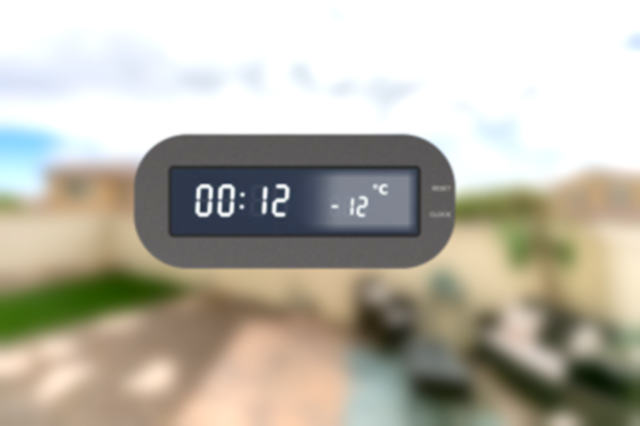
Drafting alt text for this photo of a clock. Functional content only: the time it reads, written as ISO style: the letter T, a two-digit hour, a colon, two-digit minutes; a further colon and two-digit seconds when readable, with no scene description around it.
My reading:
T00:12
